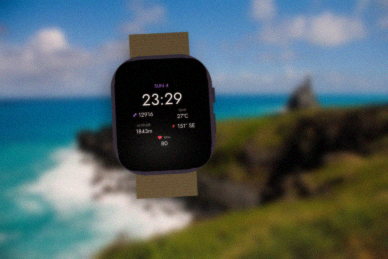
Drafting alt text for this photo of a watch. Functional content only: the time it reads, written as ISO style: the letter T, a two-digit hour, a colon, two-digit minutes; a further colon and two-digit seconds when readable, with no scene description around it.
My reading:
T23:29
